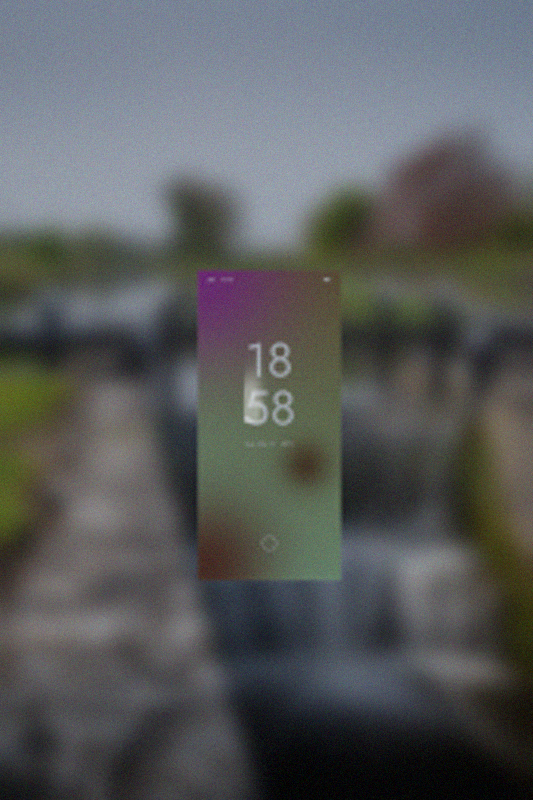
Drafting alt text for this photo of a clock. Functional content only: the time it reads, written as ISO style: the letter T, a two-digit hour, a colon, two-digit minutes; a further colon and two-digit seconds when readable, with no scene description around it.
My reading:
T18:58
